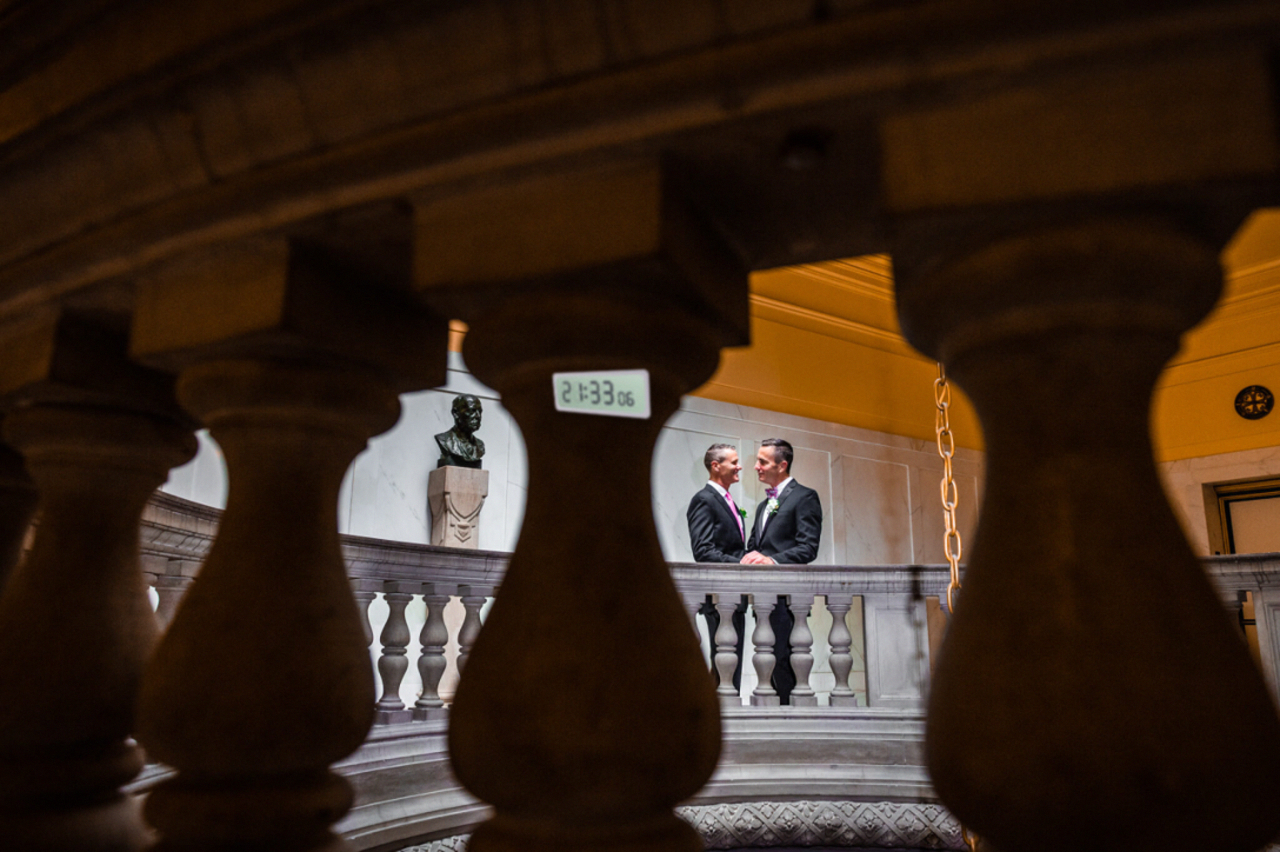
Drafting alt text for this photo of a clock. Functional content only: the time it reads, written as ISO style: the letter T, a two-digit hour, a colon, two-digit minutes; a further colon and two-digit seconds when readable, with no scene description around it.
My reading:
T21:33
